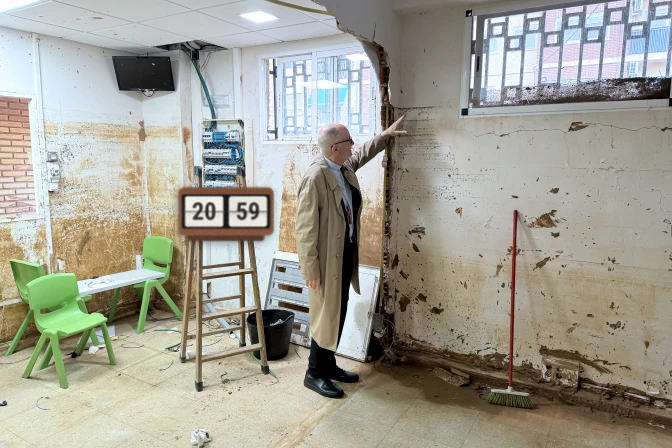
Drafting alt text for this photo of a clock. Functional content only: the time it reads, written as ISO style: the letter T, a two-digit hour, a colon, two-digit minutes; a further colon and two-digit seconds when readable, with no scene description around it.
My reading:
T20:59
